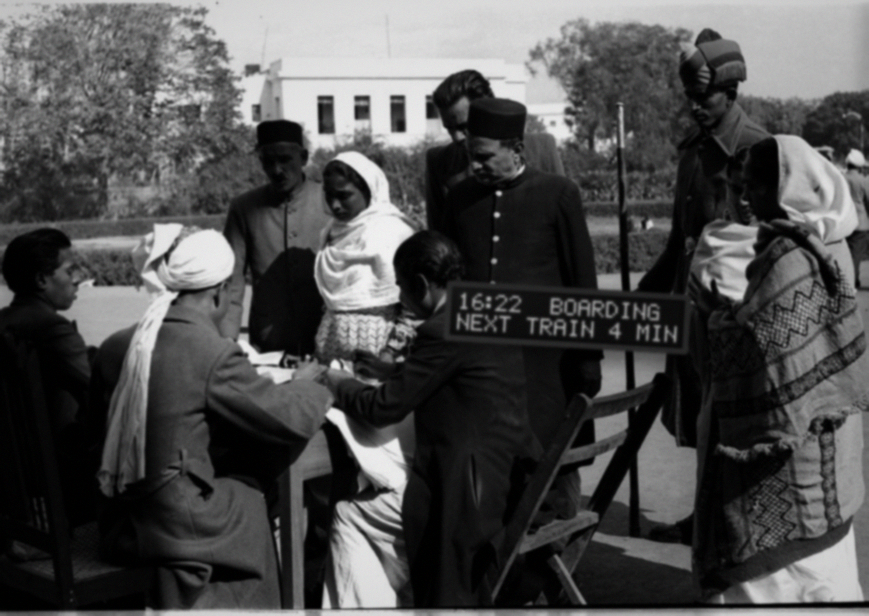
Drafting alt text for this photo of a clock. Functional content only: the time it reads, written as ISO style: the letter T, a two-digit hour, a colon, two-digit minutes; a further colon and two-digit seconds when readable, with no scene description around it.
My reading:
T16:22
